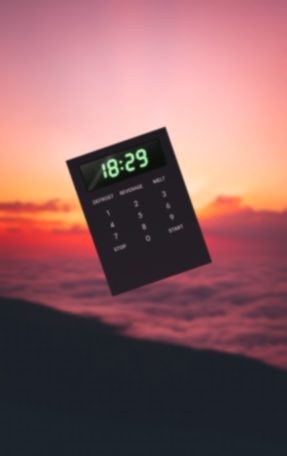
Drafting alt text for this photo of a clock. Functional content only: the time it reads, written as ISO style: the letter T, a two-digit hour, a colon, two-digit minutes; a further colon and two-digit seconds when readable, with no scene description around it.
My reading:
T18:29
